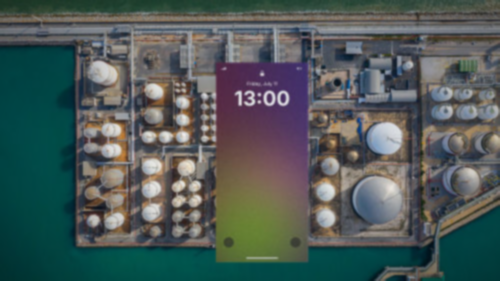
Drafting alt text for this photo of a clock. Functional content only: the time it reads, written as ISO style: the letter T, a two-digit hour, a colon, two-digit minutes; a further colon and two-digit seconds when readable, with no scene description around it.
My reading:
T13:00
